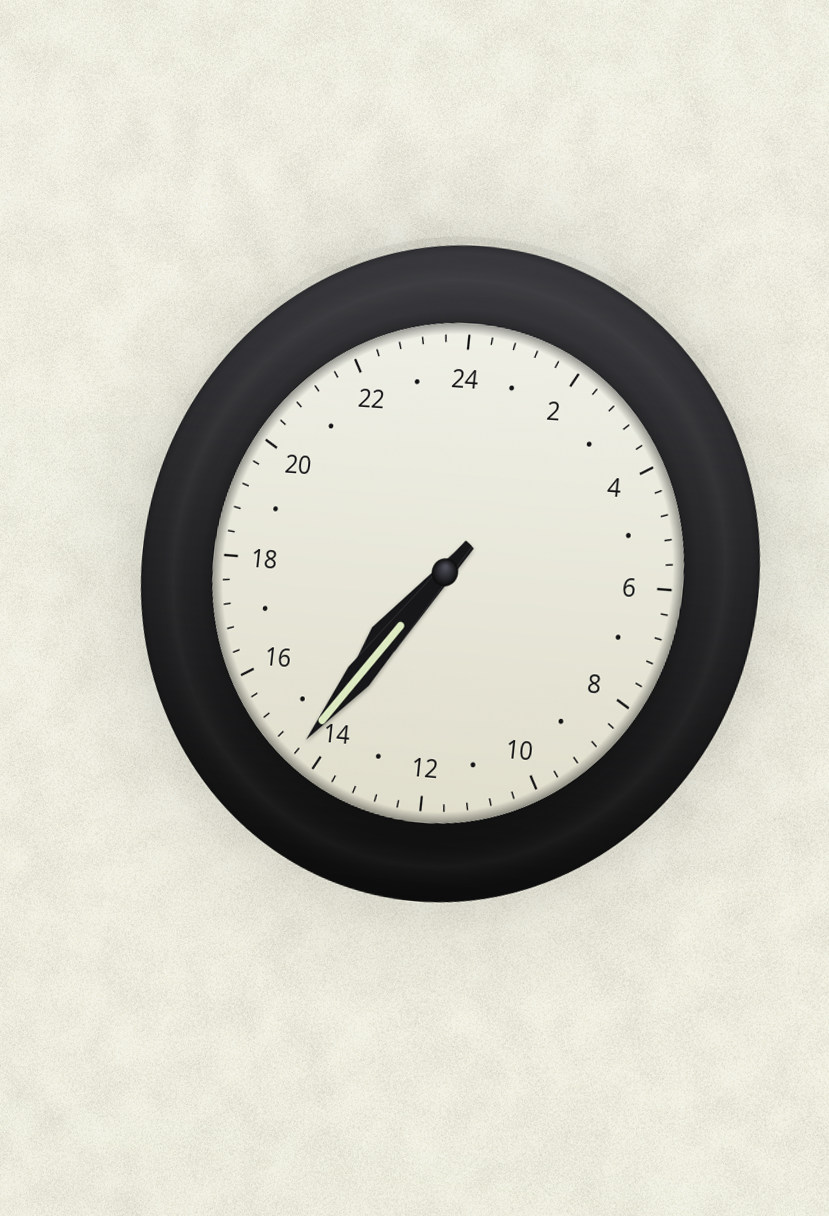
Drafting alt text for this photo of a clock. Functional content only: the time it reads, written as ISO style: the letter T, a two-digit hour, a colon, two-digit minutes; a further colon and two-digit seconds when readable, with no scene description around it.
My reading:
T14:36
